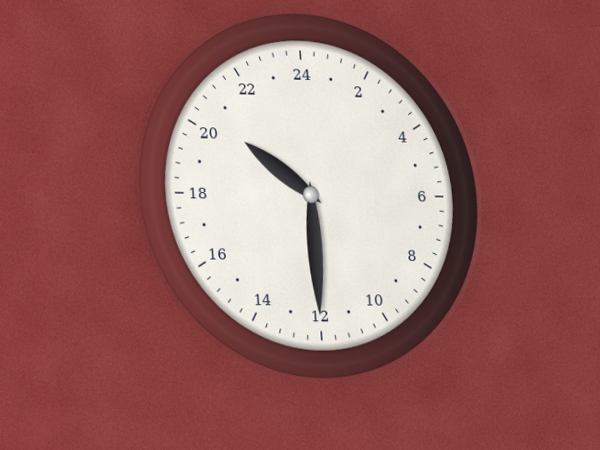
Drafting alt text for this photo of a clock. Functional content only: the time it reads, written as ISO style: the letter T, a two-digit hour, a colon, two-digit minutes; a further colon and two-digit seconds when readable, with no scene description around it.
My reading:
T20:30
